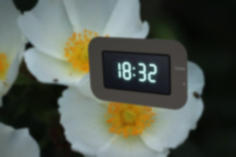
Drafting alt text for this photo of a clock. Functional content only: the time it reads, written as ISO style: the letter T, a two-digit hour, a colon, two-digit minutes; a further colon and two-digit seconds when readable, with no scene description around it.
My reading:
T18:32
